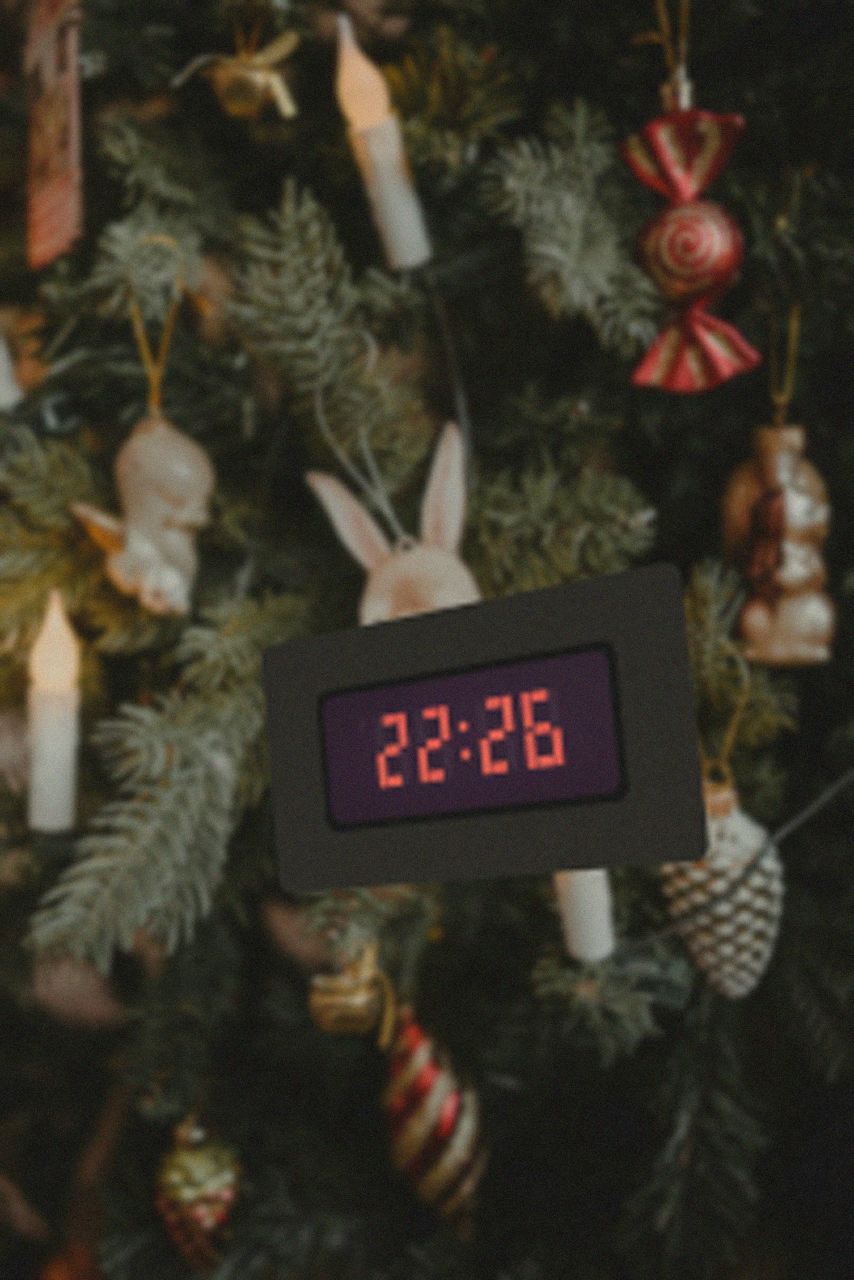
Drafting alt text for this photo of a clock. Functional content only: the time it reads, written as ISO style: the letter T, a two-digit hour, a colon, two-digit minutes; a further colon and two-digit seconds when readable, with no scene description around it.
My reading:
T22:26
